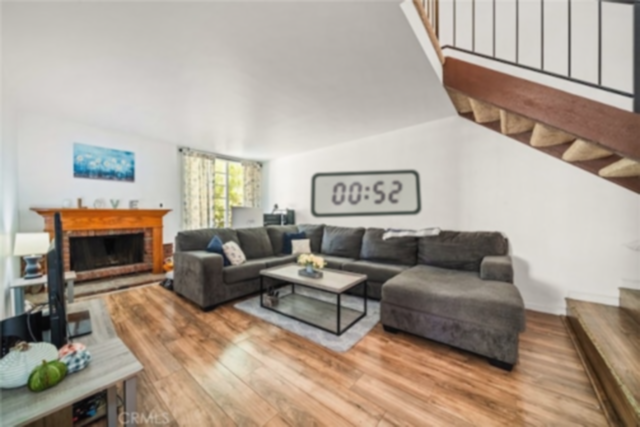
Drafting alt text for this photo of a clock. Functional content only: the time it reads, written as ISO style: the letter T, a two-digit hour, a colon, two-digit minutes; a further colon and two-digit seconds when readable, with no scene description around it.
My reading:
T00:52
